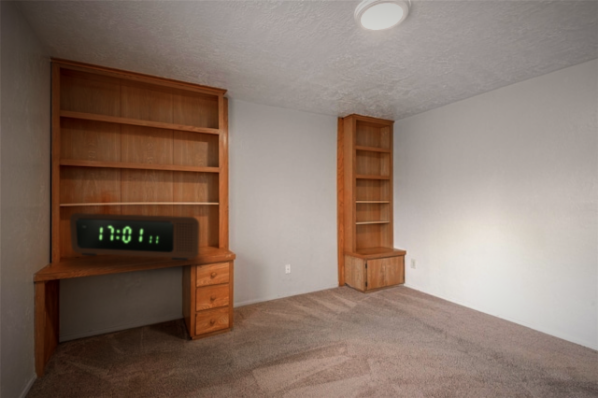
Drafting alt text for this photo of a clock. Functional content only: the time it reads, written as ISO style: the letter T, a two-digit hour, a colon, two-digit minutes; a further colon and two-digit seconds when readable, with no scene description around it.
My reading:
T17:01
